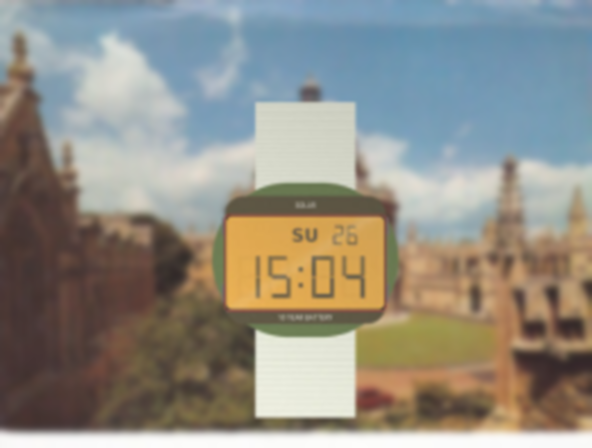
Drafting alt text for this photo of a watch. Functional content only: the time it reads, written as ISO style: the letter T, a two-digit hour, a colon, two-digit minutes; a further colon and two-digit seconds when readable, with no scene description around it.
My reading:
T15:04
